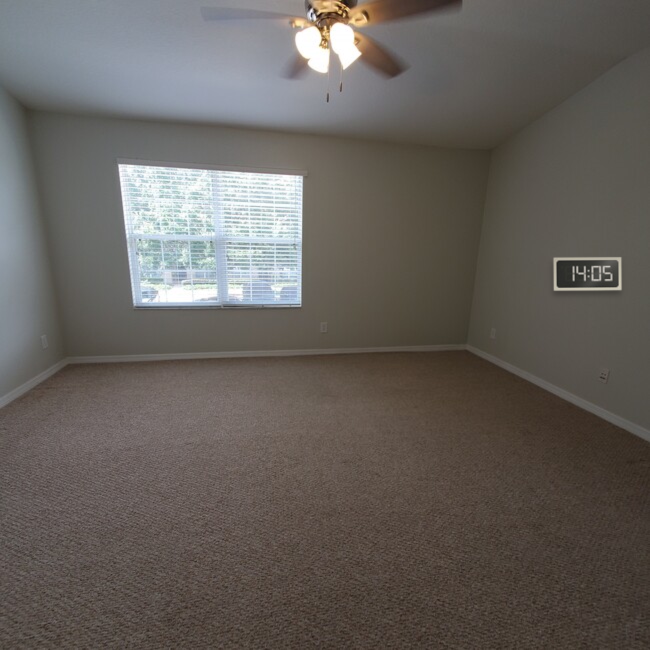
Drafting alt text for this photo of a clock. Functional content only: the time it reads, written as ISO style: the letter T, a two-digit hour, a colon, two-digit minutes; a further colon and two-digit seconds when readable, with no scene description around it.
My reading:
T14:05
